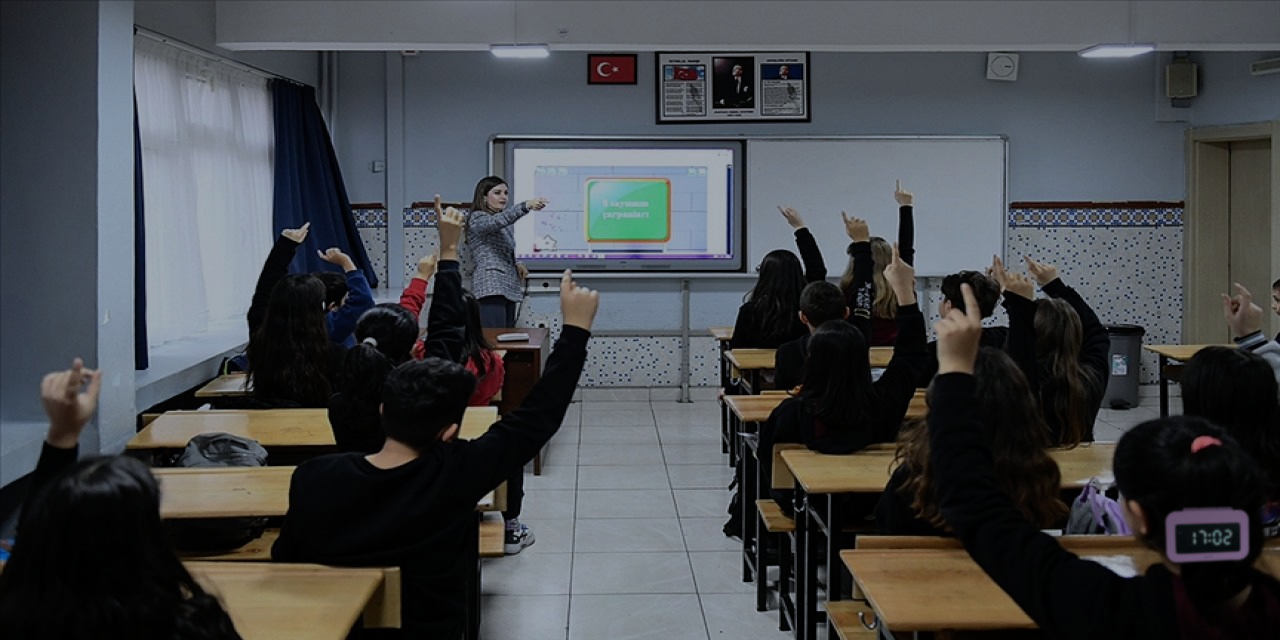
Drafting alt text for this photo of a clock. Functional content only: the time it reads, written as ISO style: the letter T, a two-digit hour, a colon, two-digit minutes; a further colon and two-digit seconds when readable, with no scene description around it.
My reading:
T17:02
